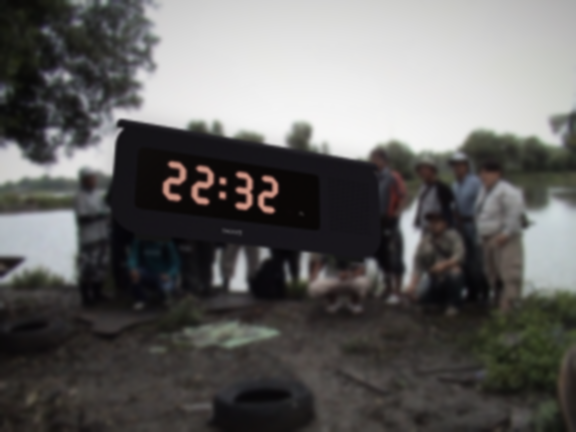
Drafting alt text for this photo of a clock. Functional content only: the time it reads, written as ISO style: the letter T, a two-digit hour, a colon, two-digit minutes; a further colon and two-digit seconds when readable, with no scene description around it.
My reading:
T22:32
